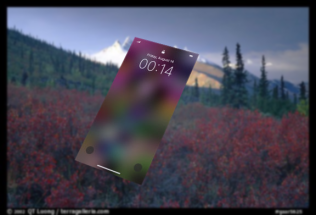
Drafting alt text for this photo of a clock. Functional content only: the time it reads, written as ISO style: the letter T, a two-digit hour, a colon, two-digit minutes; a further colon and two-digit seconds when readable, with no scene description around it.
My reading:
T00:14
